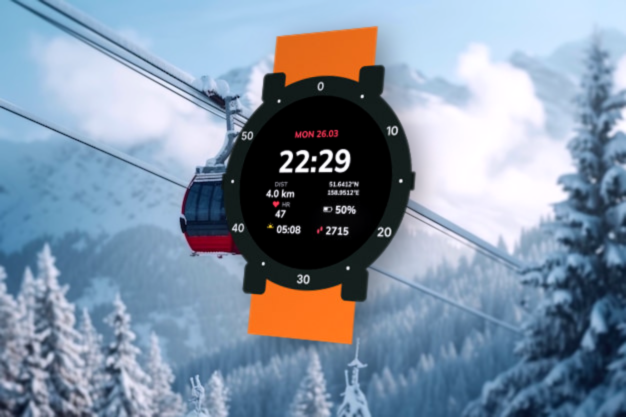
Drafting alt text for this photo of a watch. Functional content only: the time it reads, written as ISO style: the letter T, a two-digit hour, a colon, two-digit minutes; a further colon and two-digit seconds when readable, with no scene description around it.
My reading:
T22:29
